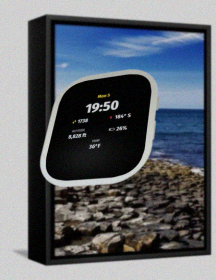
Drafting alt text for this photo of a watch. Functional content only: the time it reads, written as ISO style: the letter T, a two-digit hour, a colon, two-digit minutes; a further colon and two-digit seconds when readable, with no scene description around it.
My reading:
T19:50
